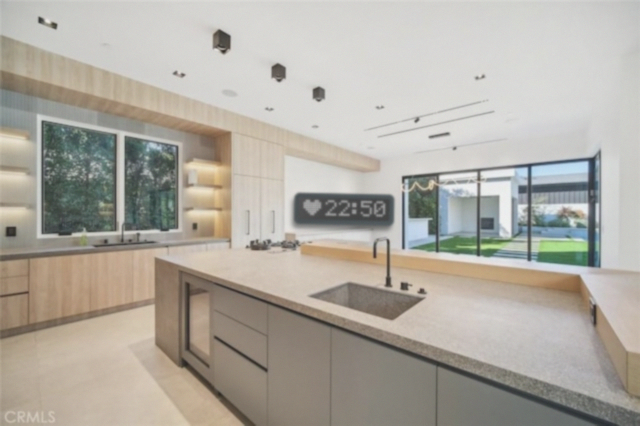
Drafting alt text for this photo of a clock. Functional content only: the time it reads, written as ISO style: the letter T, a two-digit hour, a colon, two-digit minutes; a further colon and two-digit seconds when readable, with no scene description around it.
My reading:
T22:50
